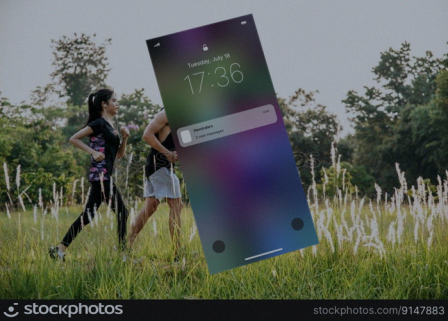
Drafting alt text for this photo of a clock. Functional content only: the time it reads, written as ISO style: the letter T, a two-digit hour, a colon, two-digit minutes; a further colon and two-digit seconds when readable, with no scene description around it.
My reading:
T17:36
